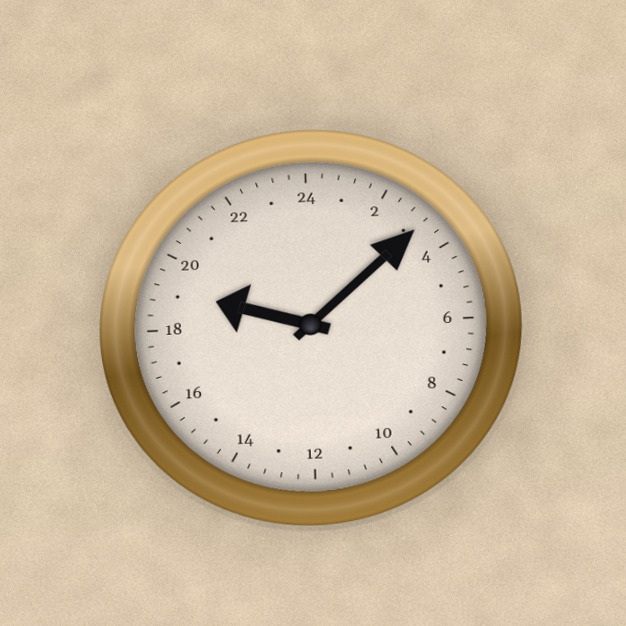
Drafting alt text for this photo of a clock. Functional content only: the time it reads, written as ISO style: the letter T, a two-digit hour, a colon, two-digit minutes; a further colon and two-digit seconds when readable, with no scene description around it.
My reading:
T19:08
